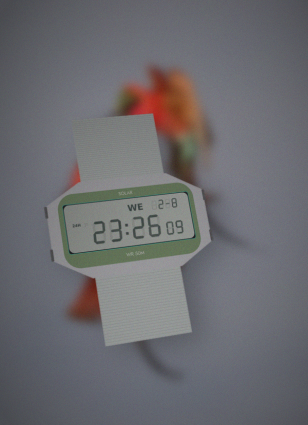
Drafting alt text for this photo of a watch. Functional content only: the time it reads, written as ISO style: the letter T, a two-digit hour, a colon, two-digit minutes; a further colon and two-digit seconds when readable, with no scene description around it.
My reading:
T23:26:09
